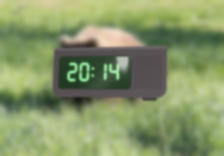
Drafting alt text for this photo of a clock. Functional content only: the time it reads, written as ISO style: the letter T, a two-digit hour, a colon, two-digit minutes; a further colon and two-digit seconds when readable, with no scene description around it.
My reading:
T20:14
